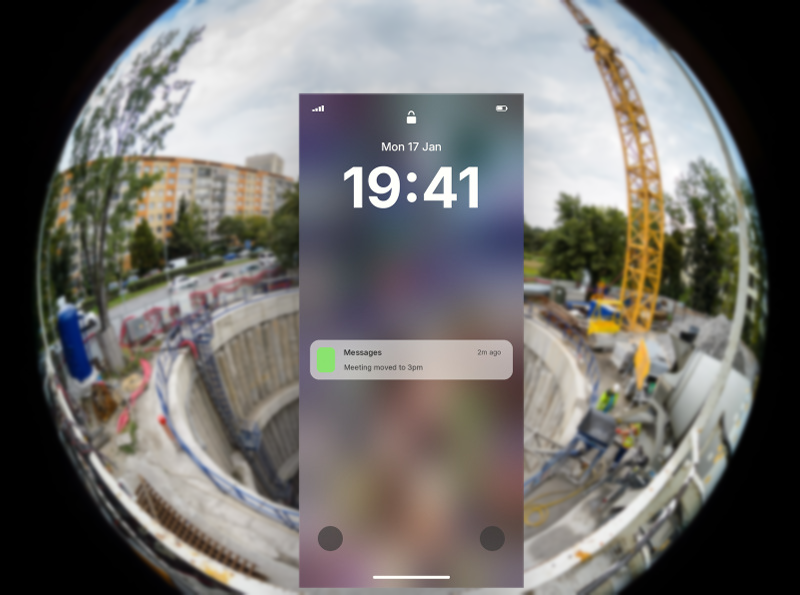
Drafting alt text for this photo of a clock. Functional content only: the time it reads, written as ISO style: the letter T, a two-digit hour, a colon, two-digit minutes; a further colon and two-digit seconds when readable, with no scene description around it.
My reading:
T19:41
